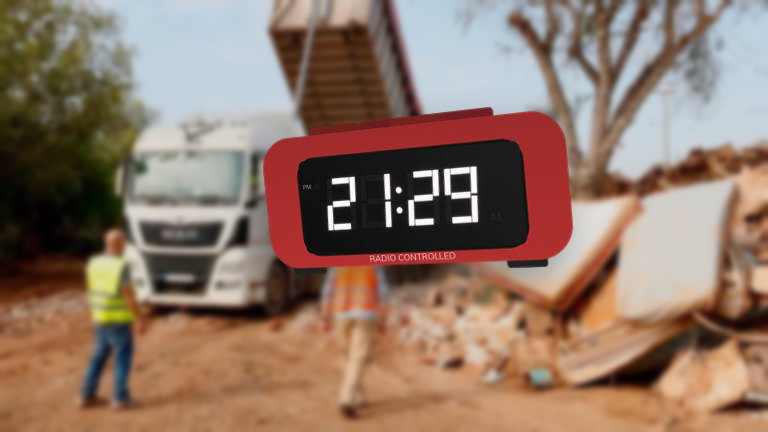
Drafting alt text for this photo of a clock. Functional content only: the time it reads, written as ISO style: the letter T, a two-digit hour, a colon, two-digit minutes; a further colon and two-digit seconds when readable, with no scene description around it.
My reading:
T21:29
